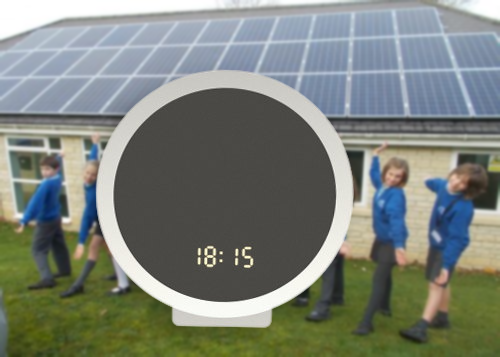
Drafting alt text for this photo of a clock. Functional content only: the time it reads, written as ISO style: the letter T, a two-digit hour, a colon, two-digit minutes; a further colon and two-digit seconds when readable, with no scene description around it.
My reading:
T18:15
